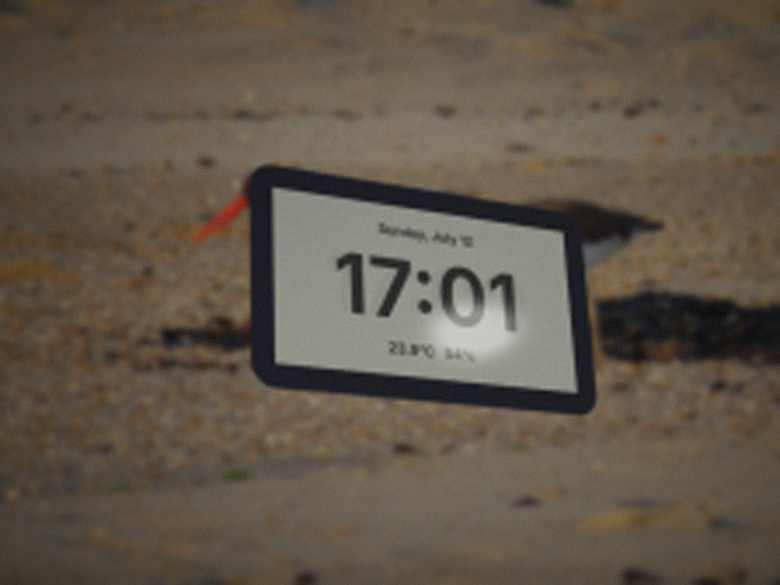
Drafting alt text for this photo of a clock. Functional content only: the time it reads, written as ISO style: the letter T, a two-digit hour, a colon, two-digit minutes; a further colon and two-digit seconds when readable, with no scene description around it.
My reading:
T17:01
